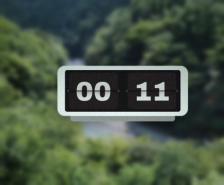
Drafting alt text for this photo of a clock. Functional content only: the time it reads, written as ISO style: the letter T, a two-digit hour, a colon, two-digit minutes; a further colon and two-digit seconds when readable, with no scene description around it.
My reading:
T00:11
